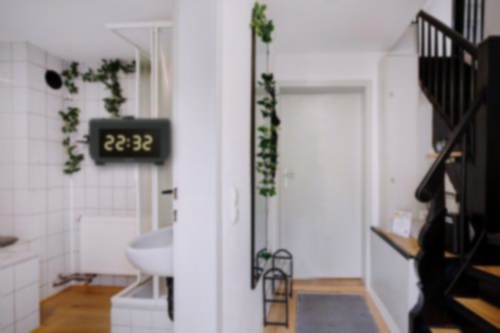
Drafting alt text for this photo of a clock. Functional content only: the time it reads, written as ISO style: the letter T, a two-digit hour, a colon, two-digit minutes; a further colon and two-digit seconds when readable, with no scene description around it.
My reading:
T22:32
